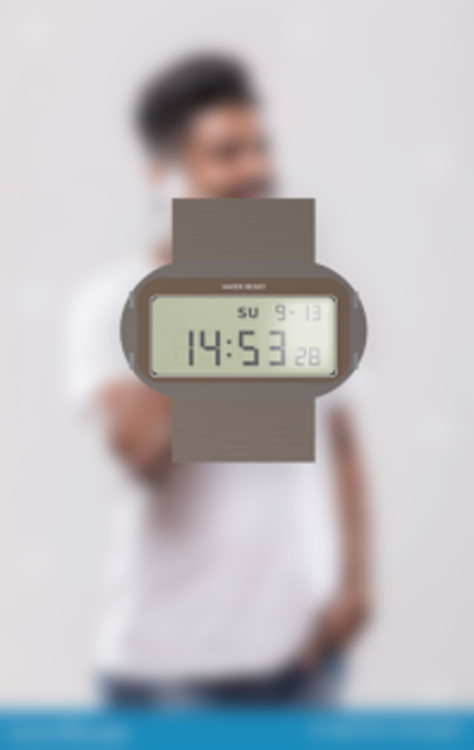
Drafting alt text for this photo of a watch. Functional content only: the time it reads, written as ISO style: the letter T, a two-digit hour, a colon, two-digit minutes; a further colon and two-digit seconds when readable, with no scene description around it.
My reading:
T14:53:28
